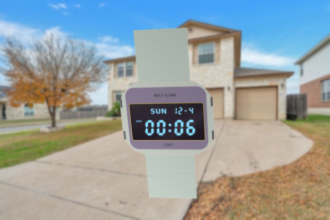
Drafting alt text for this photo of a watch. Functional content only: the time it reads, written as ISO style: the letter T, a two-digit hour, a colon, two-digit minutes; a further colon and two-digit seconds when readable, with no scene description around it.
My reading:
T00:06
